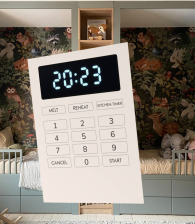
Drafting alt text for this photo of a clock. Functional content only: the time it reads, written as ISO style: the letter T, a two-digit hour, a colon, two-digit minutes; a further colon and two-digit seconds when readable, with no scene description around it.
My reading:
T20:23
